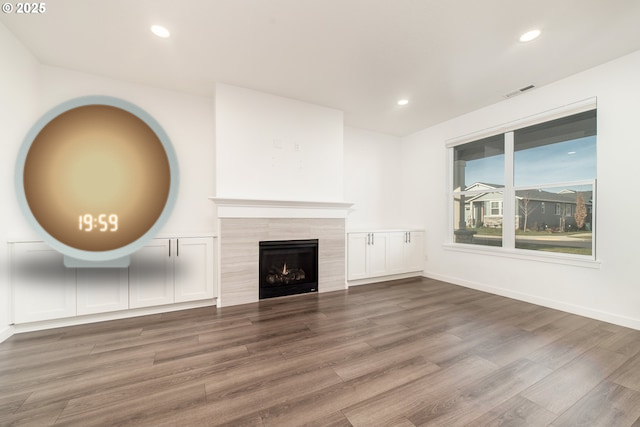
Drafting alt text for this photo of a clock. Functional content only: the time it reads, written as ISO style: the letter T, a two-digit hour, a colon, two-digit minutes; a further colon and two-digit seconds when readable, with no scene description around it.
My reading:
T19:59
